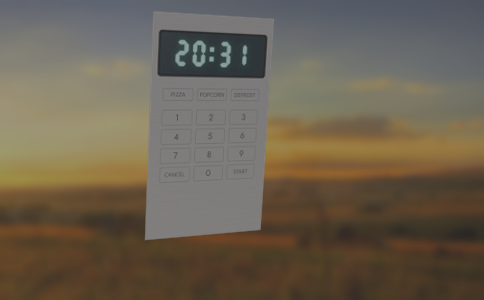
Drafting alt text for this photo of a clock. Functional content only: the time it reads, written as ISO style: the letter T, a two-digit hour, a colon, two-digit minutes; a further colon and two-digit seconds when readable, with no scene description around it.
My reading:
T20:31
